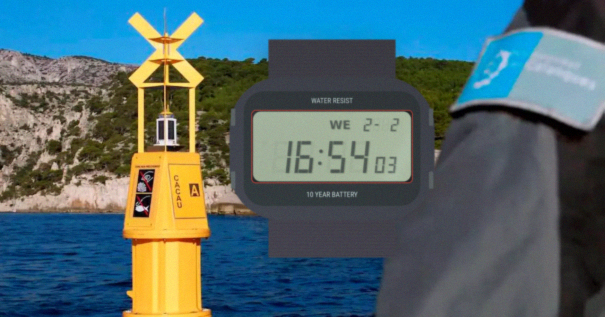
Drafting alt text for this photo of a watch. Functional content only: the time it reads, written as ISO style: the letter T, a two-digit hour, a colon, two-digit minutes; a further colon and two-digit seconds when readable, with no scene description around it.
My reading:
T16:54:03
